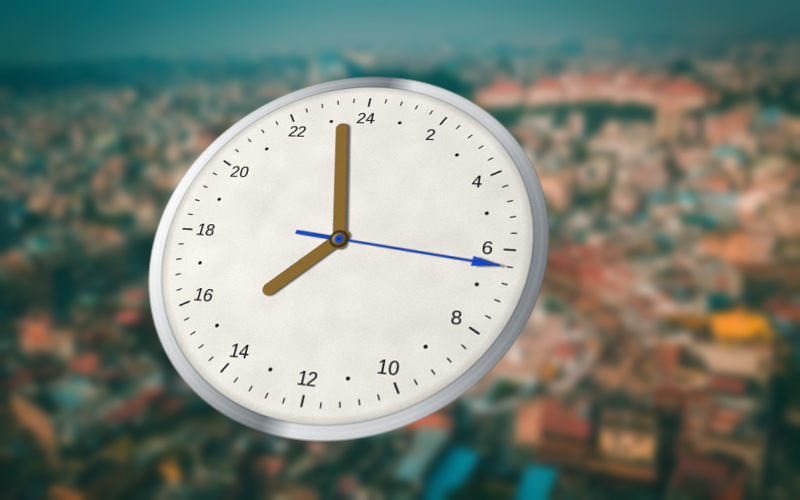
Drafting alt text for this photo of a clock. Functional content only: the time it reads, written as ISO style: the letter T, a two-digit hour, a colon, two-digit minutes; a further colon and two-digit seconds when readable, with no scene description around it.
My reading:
T14:58:16
